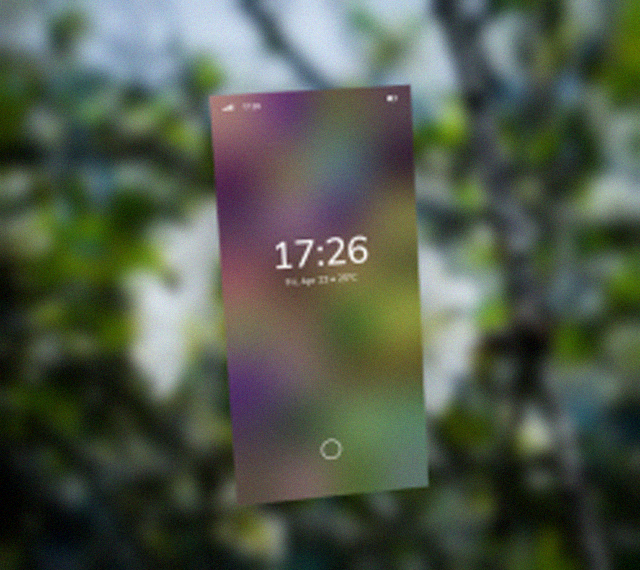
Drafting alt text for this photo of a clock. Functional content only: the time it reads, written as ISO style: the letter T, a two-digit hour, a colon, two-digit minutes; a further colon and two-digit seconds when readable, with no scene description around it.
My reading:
T17:26
